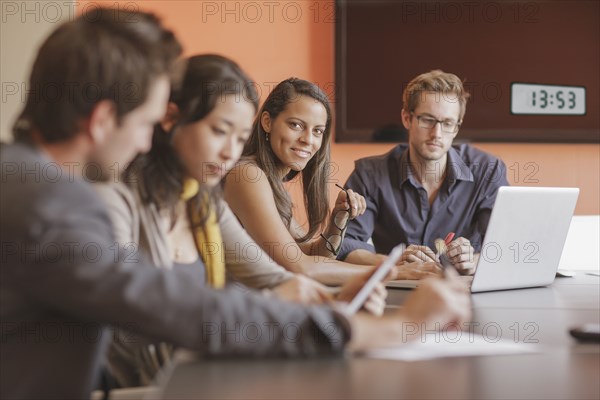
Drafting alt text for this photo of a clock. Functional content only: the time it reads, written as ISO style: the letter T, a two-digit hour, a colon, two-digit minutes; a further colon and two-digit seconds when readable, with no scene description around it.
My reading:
T13:53
